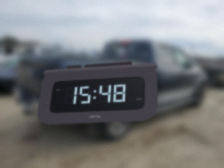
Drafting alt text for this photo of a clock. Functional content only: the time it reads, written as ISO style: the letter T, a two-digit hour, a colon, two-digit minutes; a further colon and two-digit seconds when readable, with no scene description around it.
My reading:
T15:48
